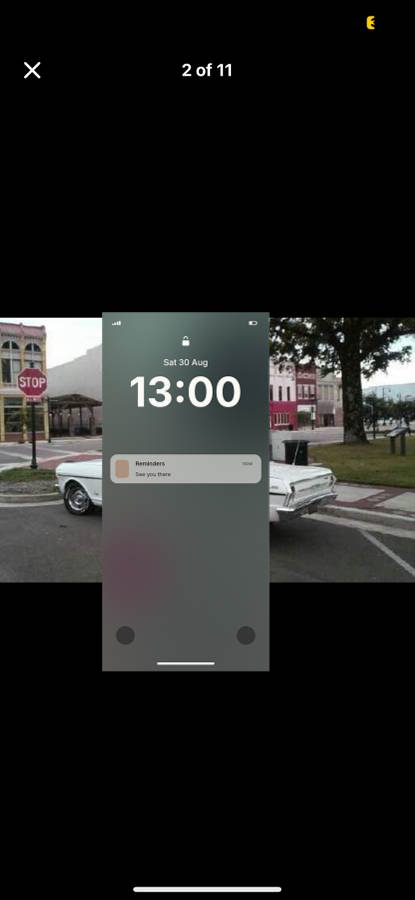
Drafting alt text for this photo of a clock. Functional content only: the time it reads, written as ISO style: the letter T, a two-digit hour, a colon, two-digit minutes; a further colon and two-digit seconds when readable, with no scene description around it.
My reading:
T13:00
